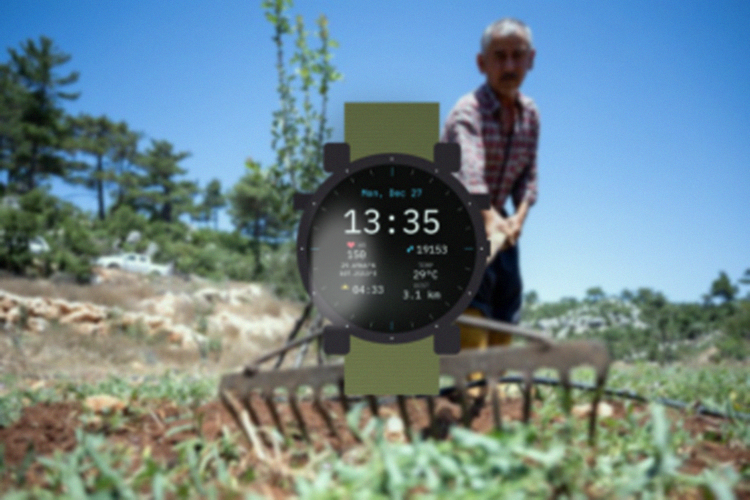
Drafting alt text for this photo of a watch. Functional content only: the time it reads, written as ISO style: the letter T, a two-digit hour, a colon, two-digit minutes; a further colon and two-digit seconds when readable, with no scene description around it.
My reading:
T13:35
